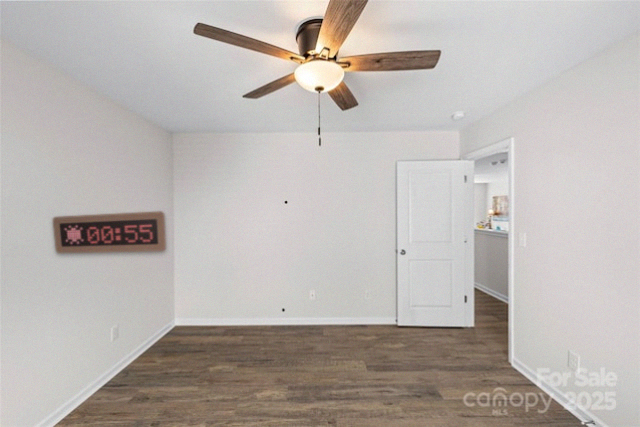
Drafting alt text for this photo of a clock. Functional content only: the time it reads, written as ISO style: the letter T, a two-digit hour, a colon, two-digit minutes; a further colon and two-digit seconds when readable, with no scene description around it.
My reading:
T00:55
